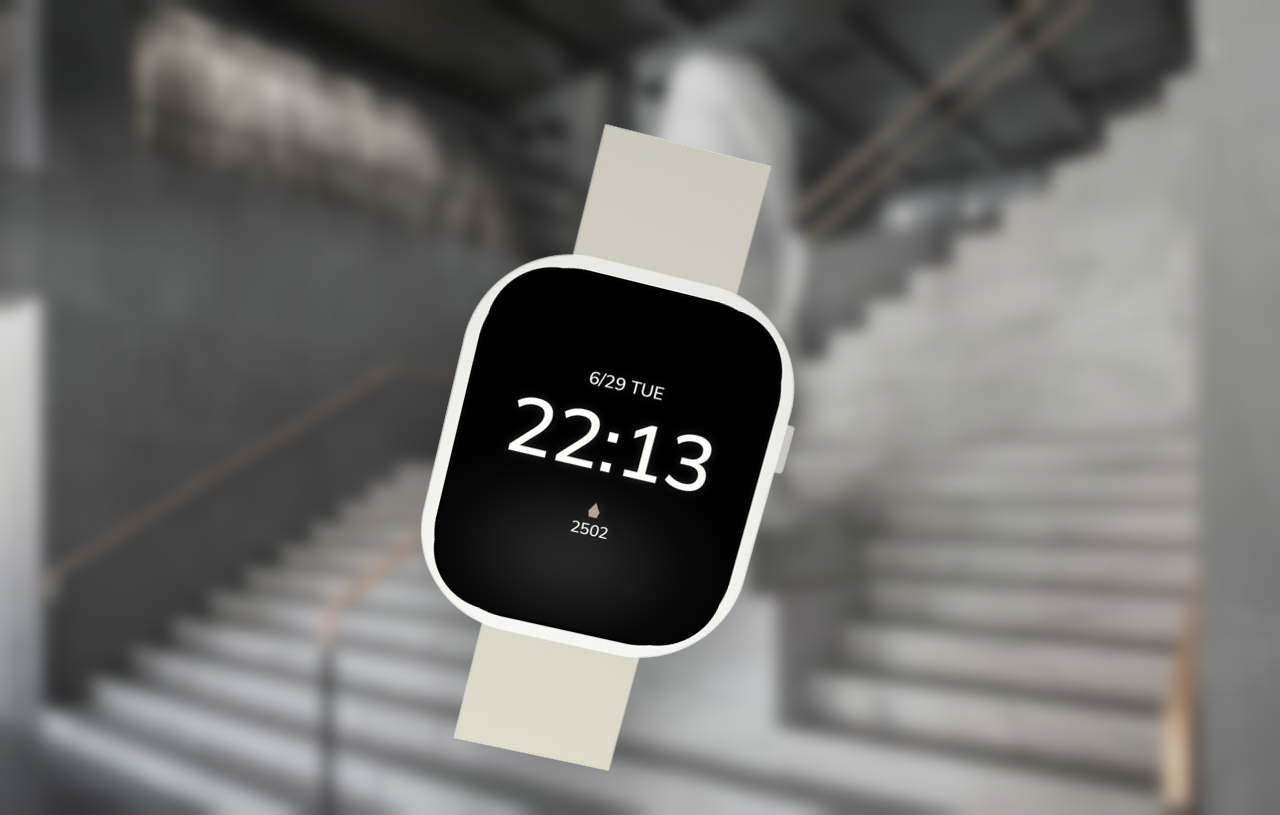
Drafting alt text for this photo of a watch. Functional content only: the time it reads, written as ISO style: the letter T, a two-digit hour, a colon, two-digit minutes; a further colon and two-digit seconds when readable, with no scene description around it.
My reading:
T22:13
